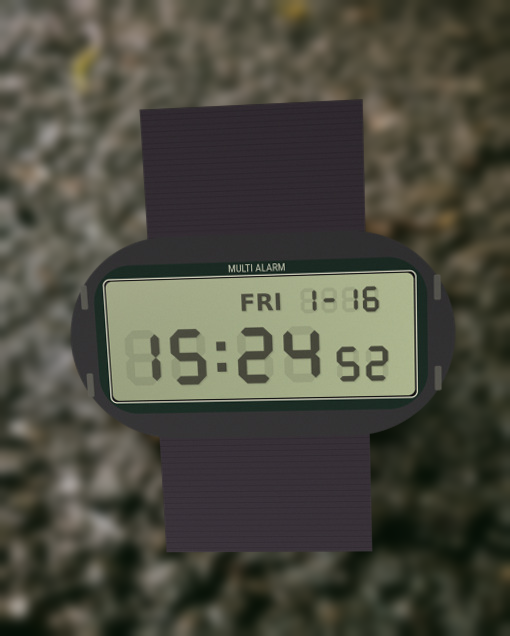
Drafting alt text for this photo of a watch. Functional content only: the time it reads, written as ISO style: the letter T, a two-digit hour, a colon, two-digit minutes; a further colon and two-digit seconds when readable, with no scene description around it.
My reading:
T15:24:52
